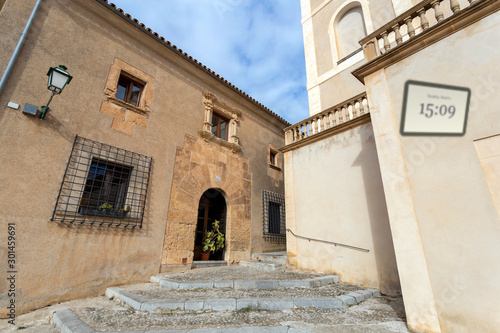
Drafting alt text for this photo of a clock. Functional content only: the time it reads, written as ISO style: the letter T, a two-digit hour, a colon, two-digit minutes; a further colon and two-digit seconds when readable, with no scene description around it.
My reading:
T15:09
